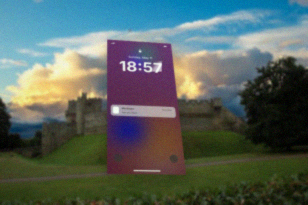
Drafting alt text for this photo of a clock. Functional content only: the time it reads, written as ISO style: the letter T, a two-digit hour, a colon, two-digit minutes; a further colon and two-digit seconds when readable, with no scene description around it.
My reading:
T18:57
